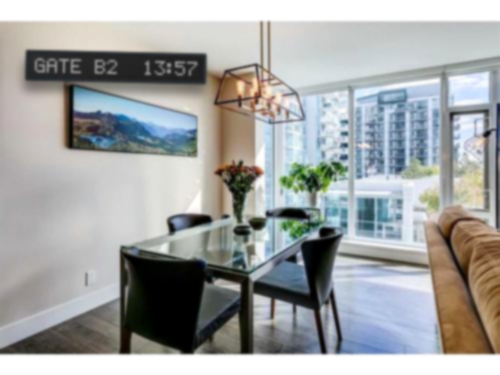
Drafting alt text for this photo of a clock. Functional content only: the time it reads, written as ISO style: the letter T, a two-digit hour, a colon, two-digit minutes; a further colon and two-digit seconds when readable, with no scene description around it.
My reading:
T13:57
